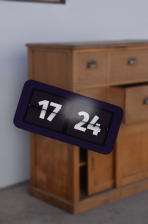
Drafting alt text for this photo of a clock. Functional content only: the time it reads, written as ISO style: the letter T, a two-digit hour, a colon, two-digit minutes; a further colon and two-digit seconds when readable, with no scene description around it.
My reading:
T17:24
